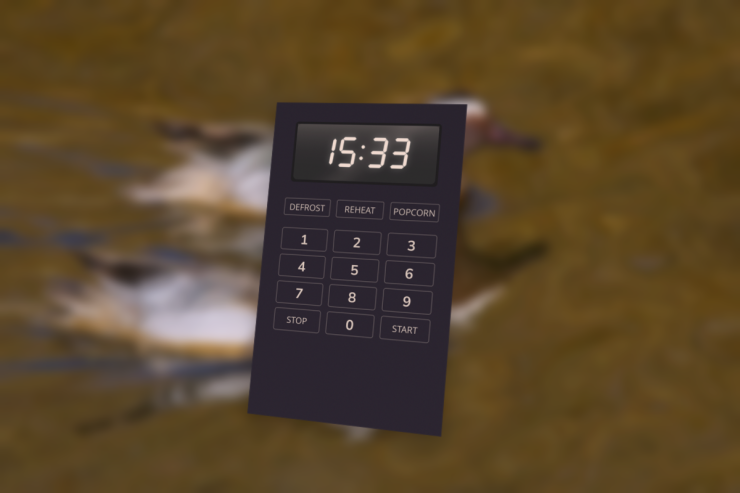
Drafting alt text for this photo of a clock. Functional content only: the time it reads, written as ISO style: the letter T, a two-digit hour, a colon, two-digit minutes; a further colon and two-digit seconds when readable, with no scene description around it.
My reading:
T15:33
